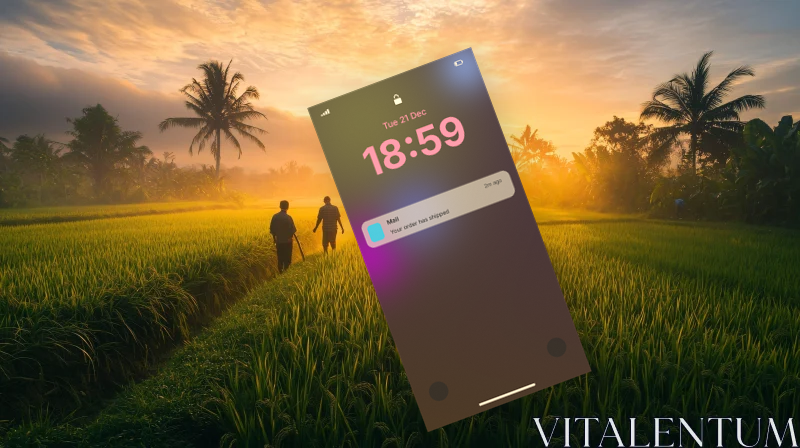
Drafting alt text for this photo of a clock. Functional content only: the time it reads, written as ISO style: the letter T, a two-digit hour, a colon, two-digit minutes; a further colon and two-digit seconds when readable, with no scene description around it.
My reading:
T18:59
